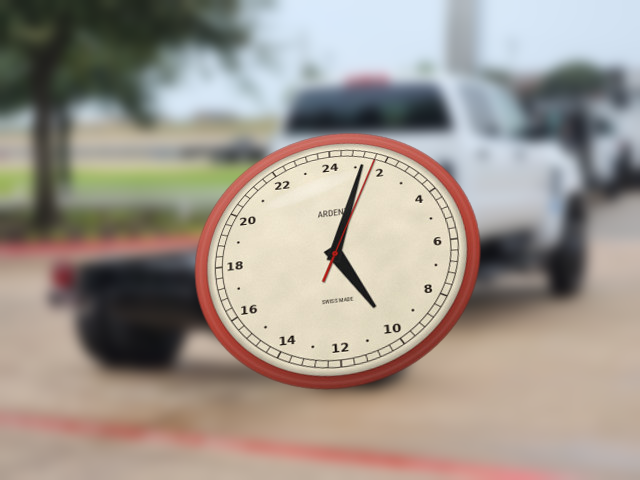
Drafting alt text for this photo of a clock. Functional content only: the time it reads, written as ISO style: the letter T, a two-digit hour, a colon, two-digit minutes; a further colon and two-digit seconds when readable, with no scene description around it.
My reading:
T10:03:04
